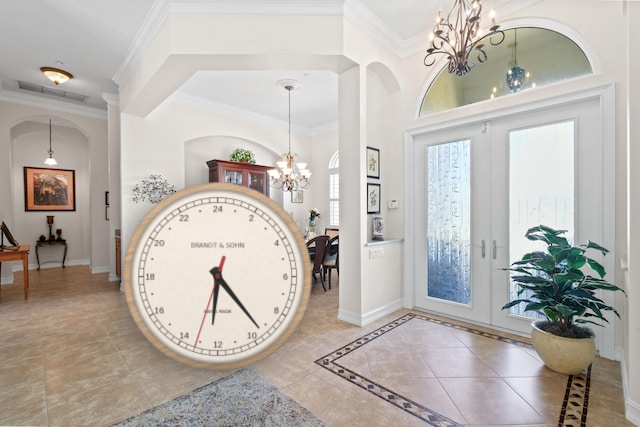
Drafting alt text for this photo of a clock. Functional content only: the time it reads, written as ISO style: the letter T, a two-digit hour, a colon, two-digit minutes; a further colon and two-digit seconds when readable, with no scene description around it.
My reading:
T12:23:33
